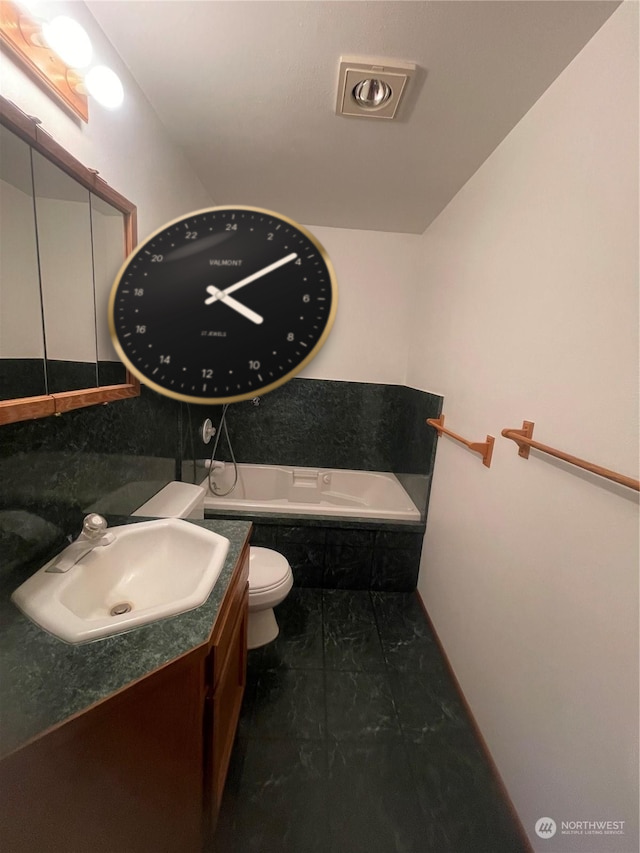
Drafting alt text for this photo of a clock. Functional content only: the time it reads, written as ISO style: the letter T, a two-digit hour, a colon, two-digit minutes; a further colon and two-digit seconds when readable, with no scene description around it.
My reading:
T08:09
